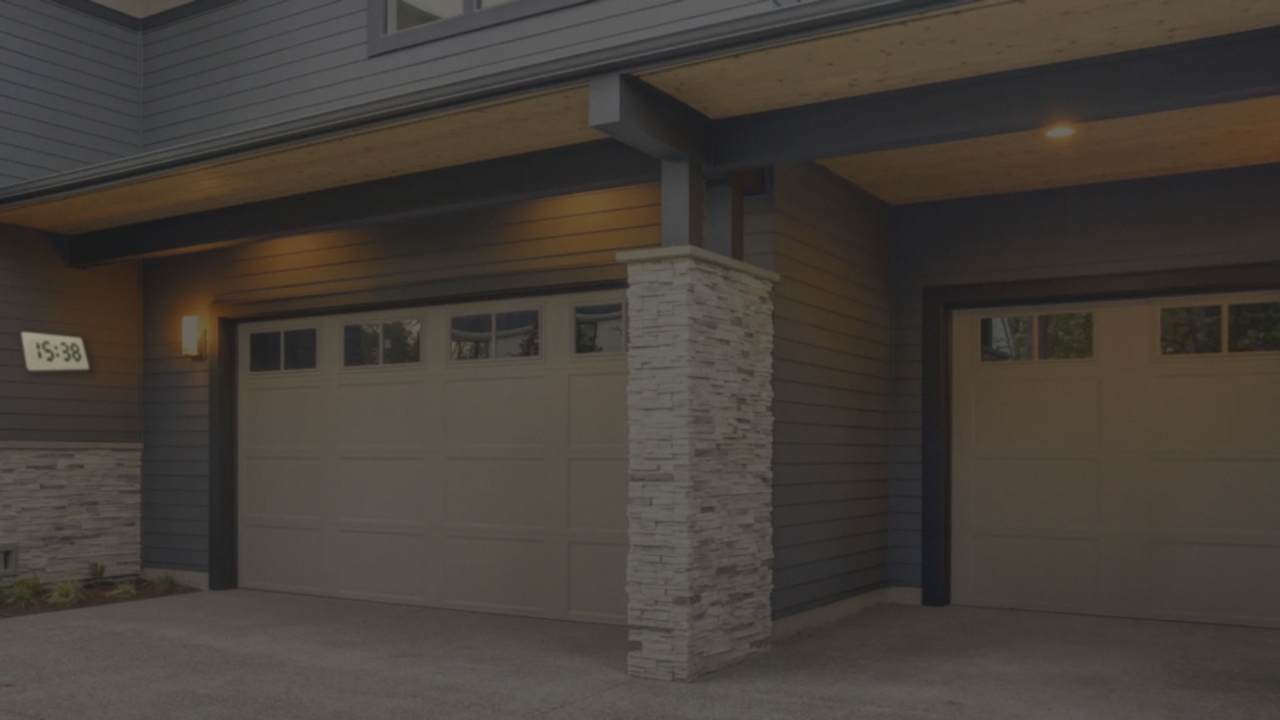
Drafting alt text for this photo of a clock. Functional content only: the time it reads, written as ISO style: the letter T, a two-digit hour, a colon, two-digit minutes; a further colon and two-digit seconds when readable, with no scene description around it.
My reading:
T15:38
